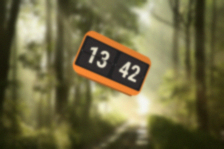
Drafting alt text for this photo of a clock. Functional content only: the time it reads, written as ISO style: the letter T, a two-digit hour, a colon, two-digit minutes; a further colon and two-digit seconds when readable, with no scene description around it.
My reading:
T13:42
